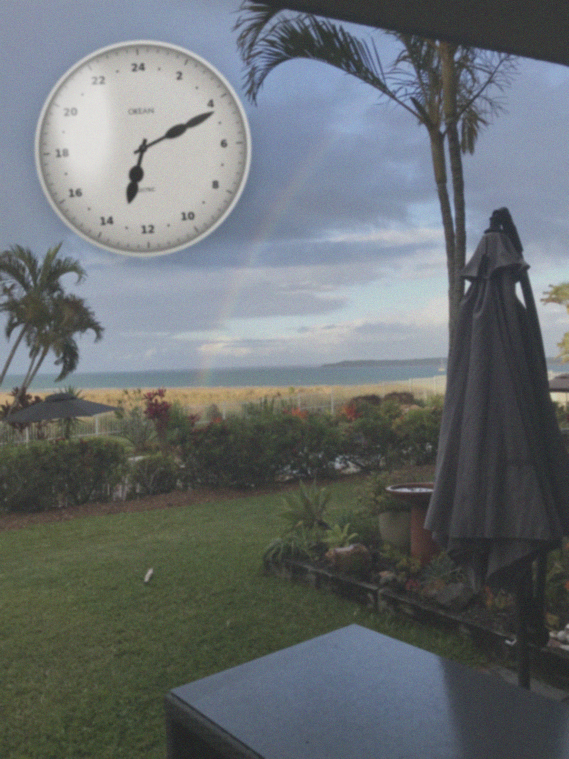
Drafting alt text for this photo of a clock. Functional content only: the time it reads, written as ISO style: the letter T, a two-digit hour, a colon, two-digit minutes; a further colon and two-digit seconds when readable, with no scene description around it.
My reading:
T13:11
